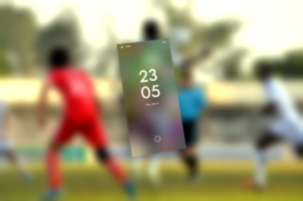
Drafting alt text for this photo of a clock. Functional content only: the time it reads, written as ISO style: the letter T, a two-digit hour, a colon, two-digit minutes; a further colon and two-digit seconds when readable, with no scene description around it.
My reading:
T23:05
